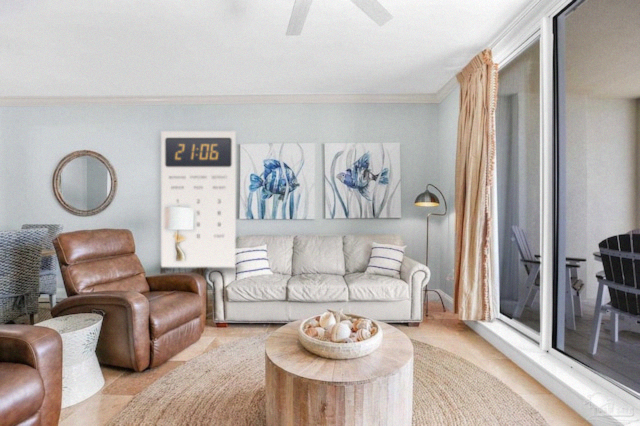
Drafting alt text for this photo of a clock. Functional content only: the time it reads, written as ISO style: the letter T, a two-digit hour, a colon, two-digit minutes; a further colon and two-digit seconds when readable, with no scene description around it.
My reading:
T21:06
